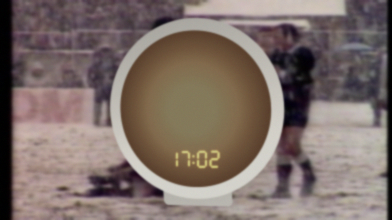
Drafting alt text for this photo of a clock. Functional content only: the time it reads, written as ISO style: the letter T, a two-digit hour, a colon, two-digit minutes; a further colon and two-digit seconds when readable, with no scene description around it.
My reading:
T17:02
